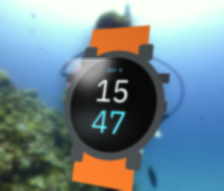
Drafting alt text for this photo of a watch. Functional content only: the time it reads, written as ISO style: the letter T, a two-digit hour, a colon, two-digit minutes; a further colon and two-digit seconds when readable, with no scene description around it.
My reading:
T15:47
